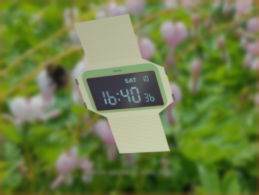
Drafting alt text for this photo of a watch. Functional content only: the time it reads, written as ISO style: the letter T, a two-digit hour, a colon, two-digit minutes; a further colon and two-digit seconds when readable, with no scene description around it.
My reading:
T16:40
